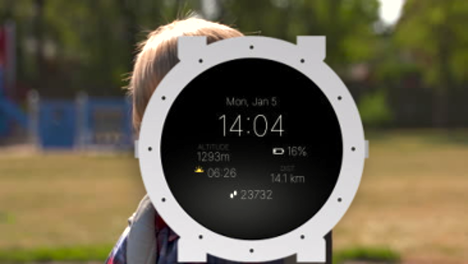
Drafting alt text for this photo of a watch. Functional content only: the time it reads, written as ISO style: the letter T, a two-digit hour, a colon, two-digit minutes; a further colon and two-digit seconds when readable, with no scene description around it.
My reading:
T14:04
